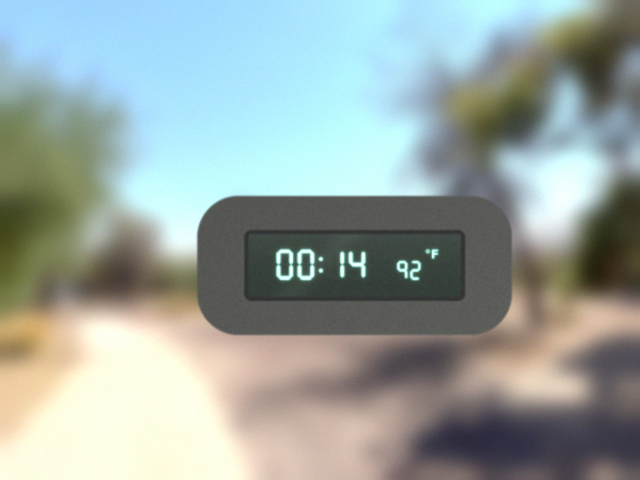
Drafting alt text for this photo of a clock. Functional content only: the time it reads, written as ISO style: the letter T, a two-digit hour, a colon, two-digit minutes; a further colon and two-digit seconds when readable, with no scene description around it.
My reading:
T00:14
